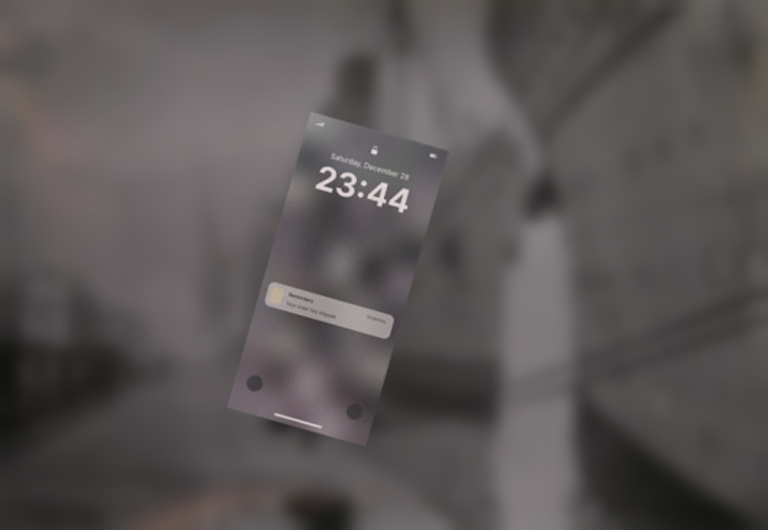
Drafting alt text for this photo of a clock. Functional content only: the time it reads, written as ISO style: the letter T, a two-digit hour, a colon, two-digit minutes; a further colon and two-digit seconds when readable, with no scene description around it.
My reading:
T23:44
